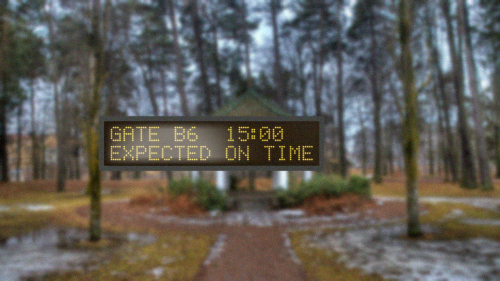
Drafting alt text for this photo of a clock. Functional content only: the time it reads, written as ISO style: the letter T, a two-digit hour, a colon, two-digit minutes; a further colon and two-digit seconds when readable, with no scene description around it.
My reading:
T15:00
